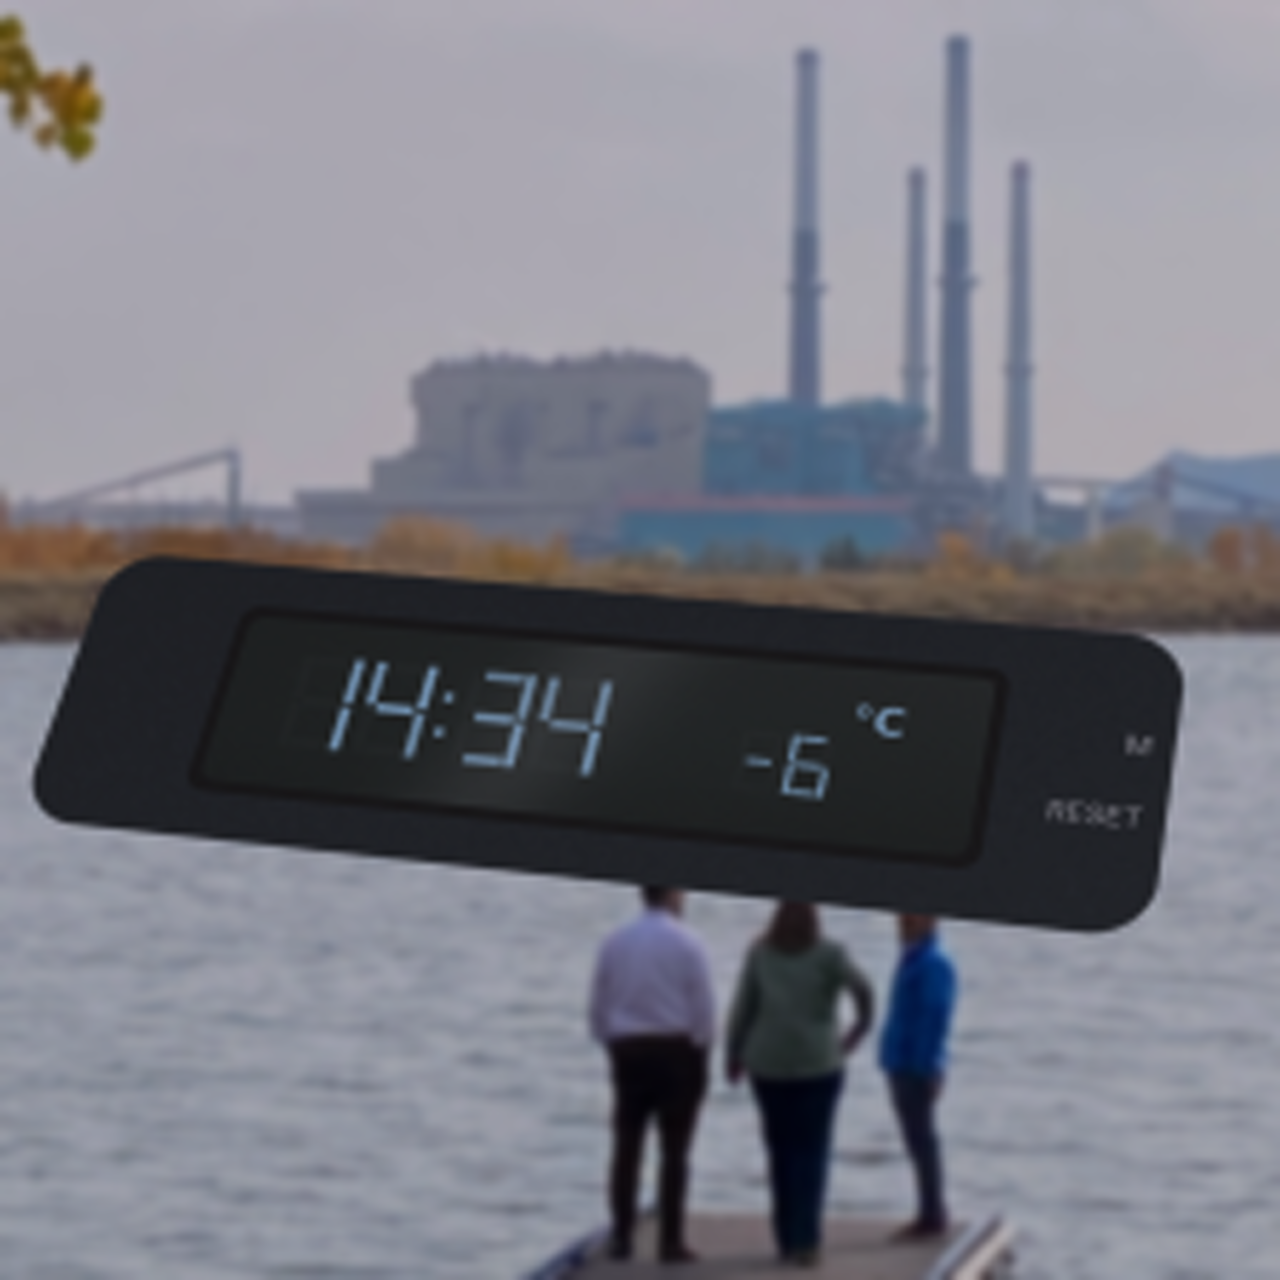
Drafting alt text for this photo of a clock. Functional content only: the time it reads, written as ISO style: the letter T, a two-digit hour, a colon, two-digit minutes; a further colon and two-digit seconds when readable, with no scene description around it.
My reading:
T14:34
